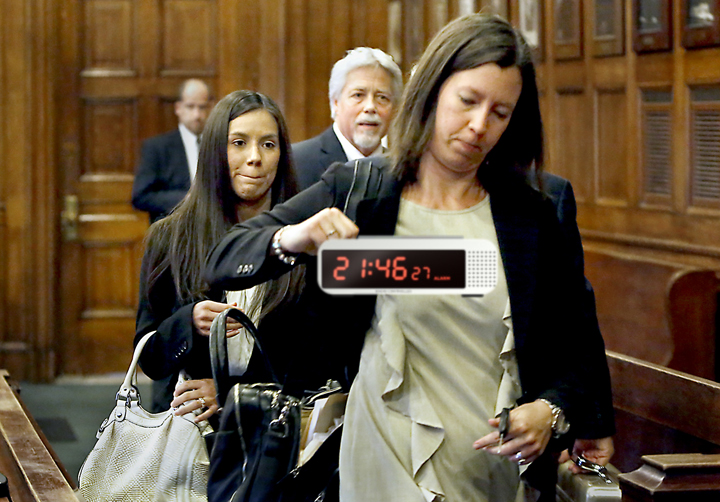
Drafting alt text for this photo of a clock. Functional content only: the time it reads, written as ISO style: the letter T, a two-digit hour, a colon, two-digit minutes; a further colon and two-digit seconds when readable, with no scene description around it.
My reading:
T21:46:27
